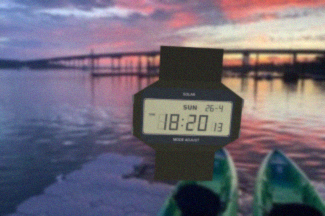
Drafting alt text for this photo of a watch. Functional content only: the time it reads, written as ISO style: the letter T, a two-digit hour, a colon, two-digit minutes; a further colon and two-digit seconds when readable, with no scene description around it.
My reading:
T18:20
